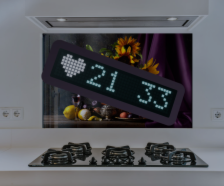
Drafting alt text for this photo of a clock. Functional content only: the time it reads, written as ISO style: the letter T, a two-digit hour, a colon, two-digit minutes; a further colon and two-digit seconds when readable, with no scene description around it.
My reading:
T21:33
